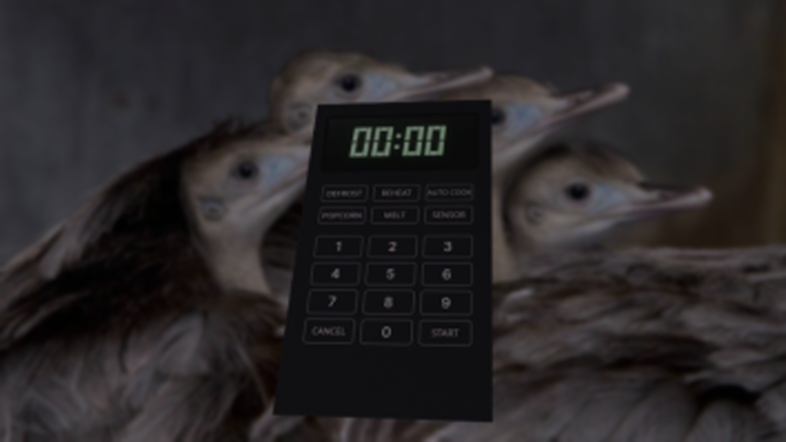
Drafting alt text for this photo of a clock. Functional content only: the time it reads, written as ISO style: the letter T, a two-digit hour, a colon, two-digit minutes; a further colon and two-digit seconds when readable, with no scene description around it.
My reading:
T00:00
